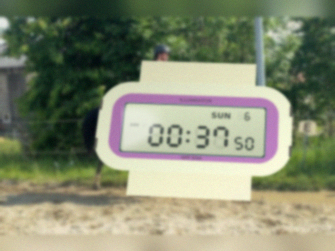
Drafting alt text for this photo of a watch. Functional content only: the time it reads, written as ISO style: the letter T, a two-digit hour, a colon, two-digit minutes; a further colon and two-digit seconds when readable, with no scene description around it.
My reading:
T00:37:50
